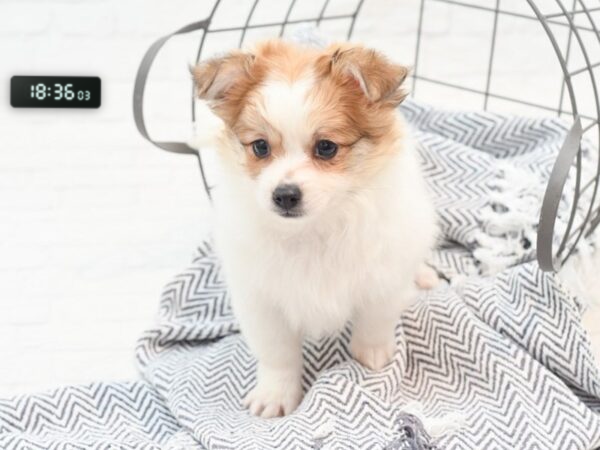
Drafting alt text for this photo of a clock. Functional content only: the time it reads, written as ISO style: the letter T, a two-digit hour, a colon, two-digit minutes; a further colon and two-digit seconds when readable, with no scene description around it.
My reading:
T18:36
